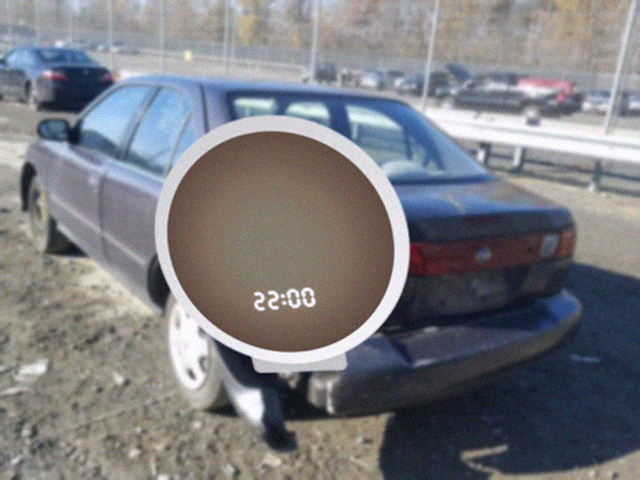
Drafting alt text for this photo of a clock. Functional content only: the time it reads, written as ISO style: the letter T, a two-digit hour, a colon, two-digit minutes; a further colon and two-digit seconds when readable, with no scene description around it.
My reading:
T22:00
